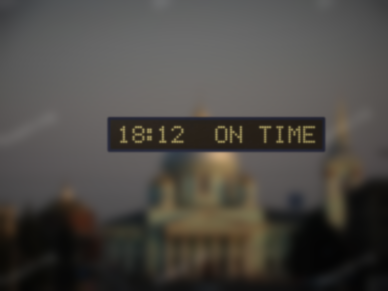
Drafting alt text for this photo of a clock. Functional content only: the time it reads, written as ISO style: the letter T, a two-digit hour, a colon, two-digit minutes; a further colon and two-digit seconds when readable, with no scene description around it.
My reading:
T18:12
